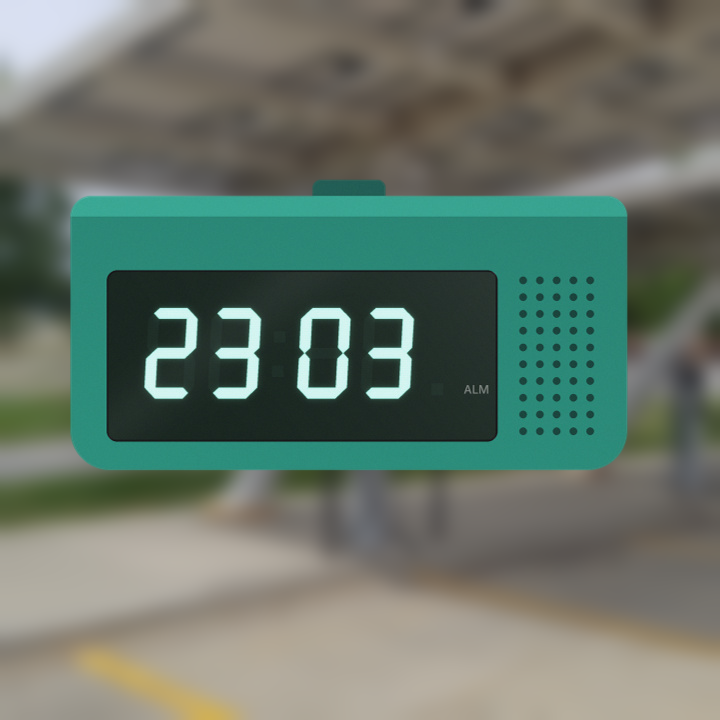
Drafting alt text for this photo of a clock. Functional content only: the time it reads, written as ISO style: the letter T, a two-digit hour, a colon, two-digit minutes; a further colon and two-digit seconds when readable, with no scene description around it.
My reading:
T23:03
